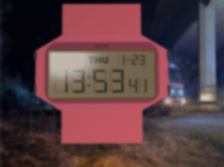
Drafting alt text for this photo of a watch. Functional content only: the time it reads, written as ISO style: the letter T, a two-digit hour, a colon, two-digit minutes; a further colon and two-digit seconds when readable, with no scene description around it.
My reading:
T13:53:41
